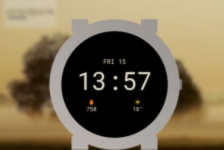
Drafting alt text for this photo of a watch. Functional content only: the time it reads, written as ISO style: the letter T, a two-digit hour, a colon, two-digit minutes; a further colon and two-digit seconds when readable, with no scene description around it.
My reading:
T13:57
